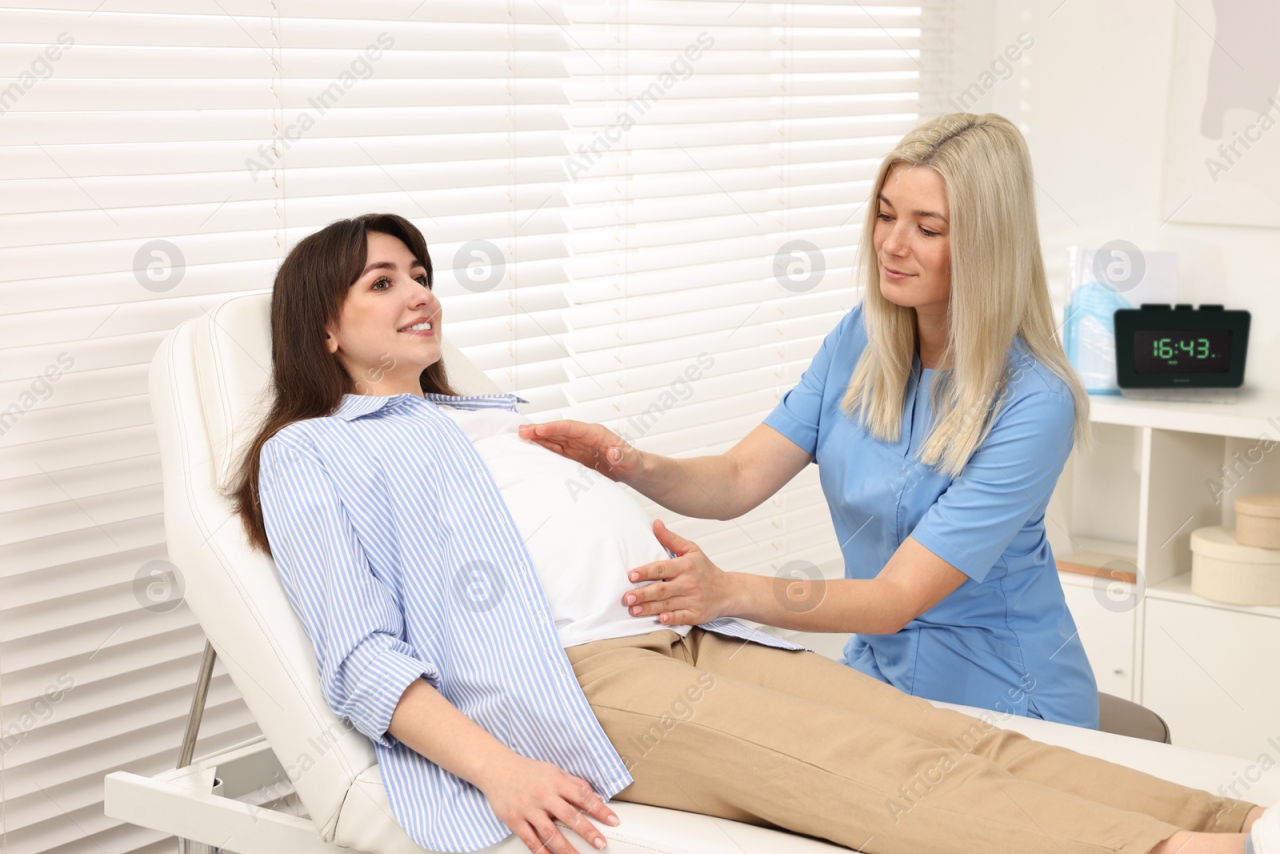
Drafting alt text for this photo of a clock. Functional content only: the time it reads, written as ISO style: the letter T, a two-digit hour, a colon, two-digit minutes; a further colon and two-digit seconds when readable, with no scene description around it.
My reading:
T16:43
